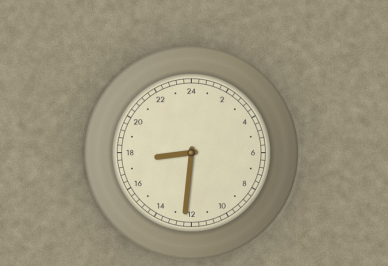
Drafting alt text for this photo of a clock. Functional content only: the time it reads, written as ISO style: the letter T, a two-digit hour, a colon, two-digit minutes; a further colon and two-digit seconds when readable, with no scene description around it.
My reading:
T17:31
